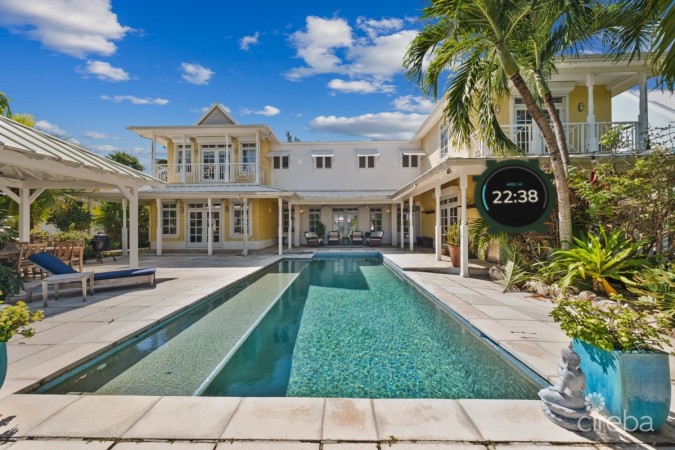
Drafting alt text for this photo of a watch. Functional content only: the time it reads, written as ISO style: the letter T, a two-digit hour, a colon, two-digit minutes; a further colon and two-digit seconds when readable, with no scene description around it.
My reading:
T22:38
